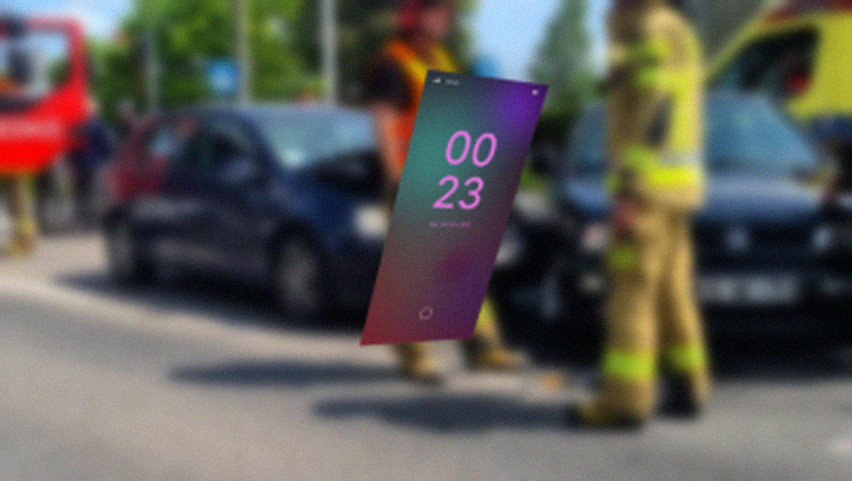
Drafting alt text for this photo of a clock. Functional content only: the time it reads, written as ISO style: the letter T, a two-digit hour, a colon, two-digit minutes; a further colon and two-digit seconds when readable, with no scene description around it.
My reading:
T00:23
